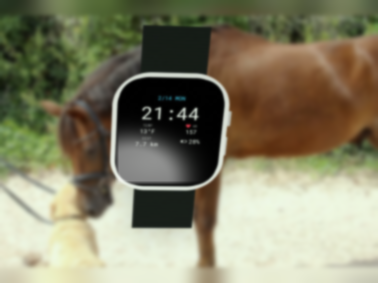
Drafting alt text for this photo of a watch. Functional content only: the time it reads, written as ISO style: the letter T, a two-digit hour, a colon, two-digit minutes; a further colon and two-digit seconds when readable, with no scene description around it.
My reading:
T21:44
